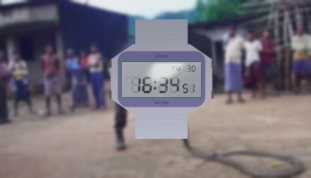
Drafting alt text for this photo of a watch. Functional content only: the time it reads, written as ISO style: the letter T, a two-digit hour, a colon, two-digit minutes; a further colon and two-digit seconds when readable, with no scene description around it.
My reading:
T16:34:51
